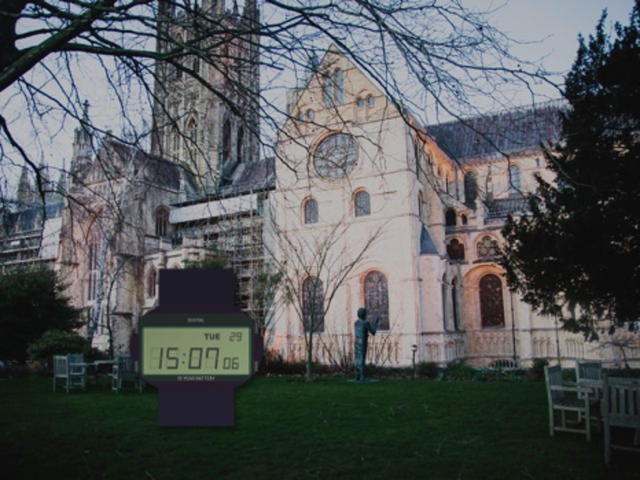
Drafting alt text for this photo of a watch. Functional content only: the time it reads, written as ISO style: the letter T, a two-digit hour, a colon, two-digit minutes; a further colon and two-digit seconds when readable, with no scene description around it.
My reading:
T15:07:06
